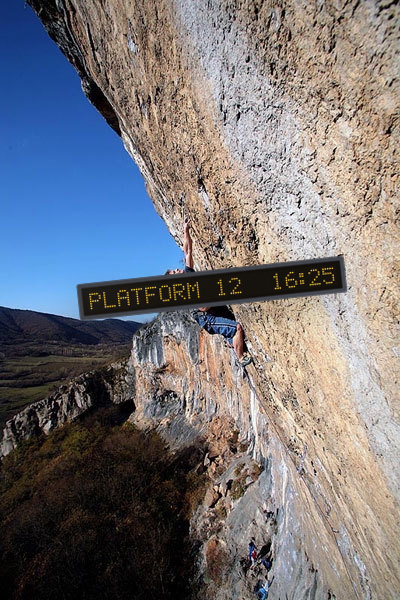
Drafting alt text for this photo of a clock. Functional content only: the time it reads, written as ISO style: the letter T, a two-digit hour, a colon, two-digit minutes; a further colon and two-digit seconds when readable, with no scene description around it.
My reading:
T16:25
